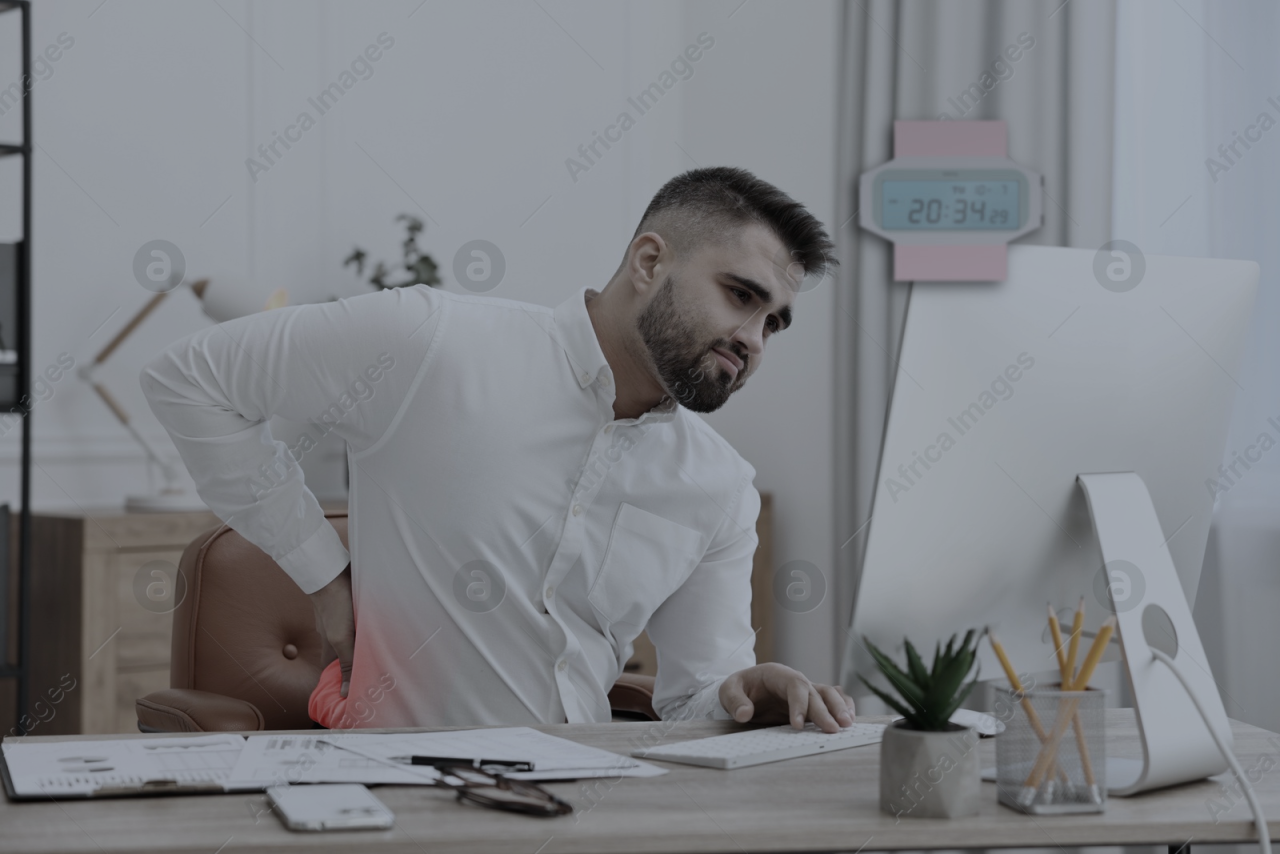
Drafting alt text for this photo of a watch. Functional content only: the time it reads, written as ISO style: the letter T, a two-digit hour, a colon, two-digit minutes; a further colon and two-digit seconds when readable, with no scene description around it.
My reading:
T20:34
